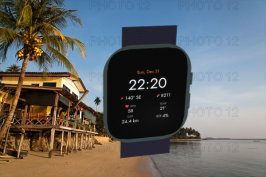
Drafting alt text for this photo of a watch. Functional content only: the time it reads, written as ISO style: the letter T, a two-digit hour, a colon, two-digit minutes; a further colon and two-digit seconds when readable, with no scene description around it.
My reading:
T22:20
